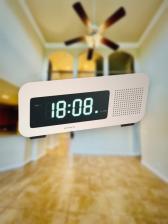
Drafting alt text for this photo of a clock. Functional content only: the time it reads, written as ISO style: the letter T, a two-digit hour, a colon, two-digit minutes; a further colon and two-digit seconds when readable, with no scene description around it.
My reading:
T18:08
